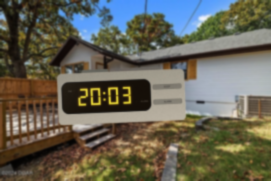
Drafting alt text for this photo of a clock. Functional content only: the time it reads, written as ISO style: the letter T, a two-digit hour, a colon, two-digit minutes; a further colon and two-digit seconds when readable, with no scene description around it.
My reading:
T20:03
